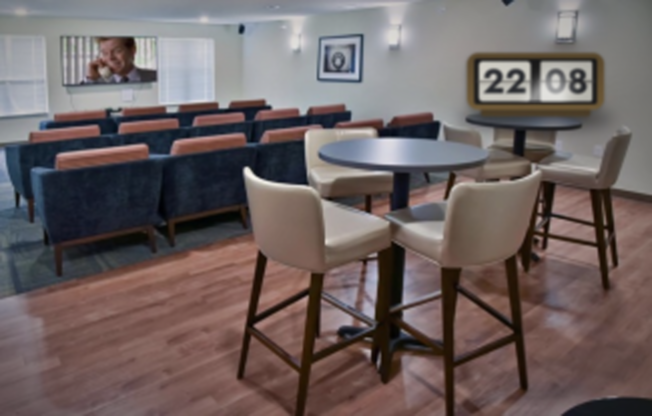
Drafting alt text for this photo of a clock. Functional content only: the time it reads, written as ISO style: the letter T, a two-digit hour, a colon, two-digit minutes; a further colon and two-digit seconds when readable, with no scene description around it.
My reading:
T22:08
